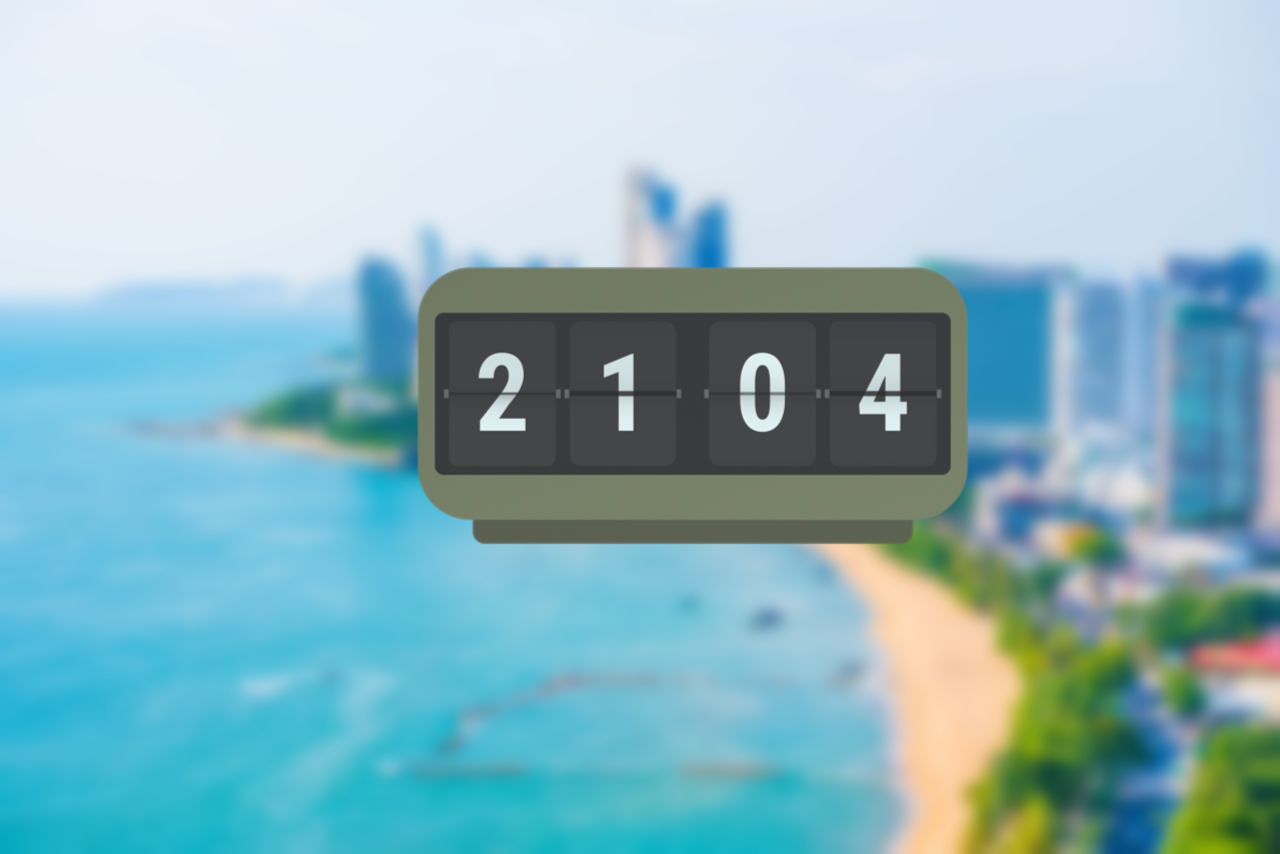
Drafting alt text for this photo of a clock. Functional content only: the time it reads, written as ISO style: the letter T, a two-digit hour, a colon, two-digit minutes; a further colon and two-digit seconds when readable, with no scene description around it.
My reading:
T21:04
